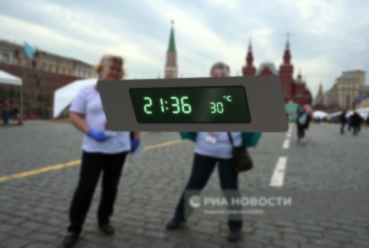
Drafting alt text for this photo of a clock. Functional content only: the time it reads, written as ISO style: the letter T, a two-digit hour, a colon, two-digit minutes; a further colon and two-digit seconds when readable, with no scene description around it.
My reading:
T21:36
